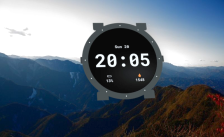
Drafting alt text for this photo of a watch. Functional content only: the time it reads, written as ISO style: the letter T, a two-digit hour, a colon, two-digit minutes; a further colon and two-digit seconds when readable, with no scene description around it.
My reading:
T20:05
